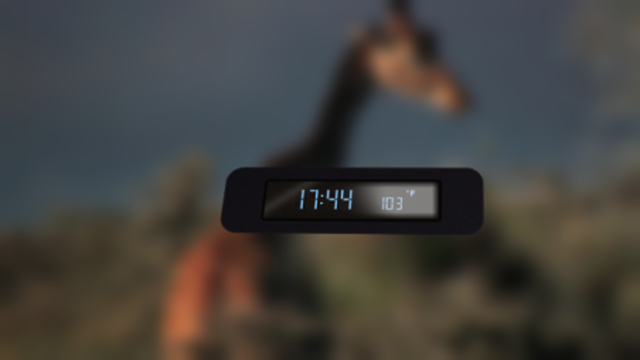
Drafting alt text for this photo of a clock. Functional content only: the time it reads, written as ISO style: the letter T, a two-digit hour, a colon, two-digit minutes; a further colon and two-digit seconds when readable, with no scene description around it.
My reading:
T17:44
